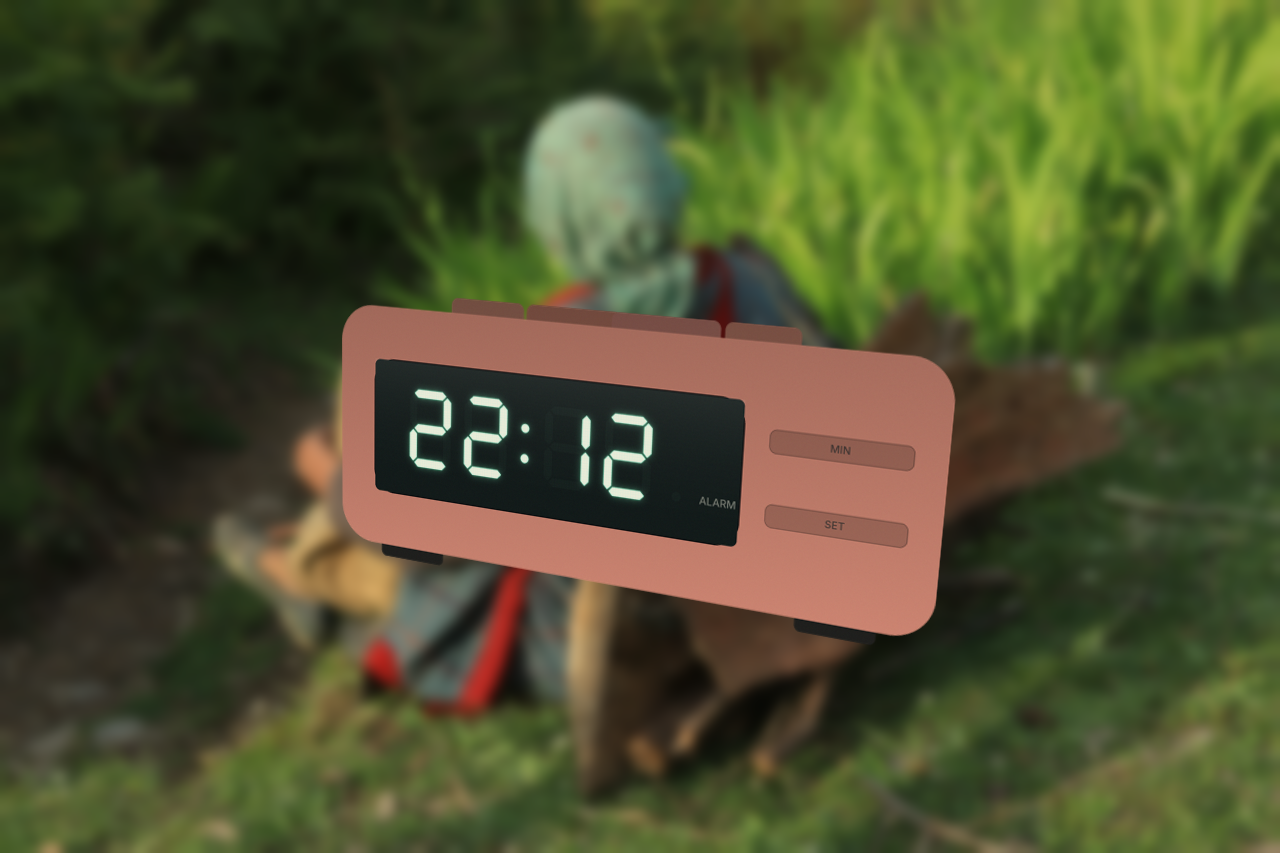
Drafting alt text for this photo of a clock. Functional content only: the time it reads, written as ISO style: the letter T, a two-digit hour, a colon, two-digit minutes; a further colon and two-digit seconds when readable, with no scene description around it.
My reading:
T22:12
